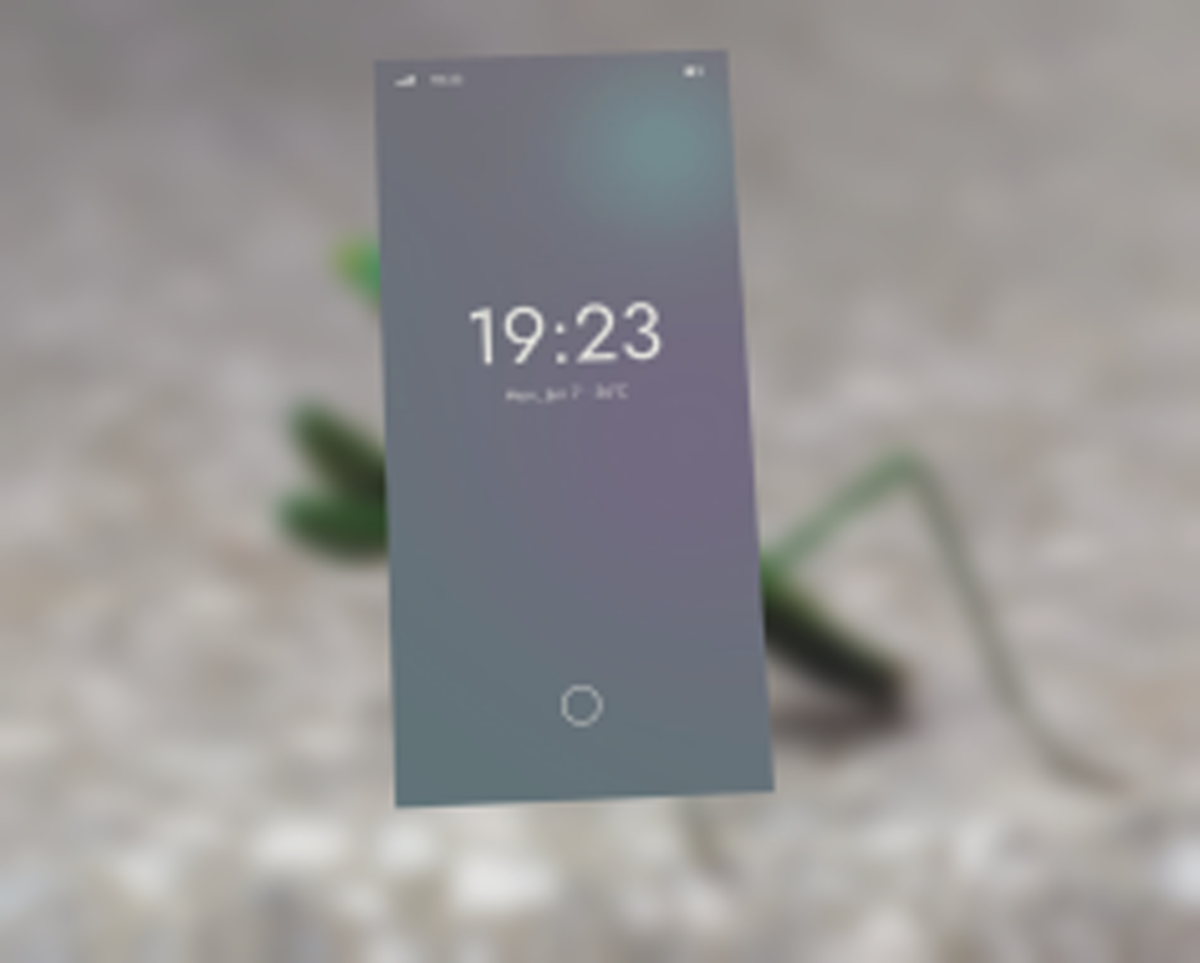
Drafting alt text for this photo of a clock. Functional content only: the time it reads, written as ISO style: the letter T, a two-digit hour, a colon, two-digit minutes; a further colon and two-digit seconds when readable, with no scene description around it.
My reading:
T19:23
